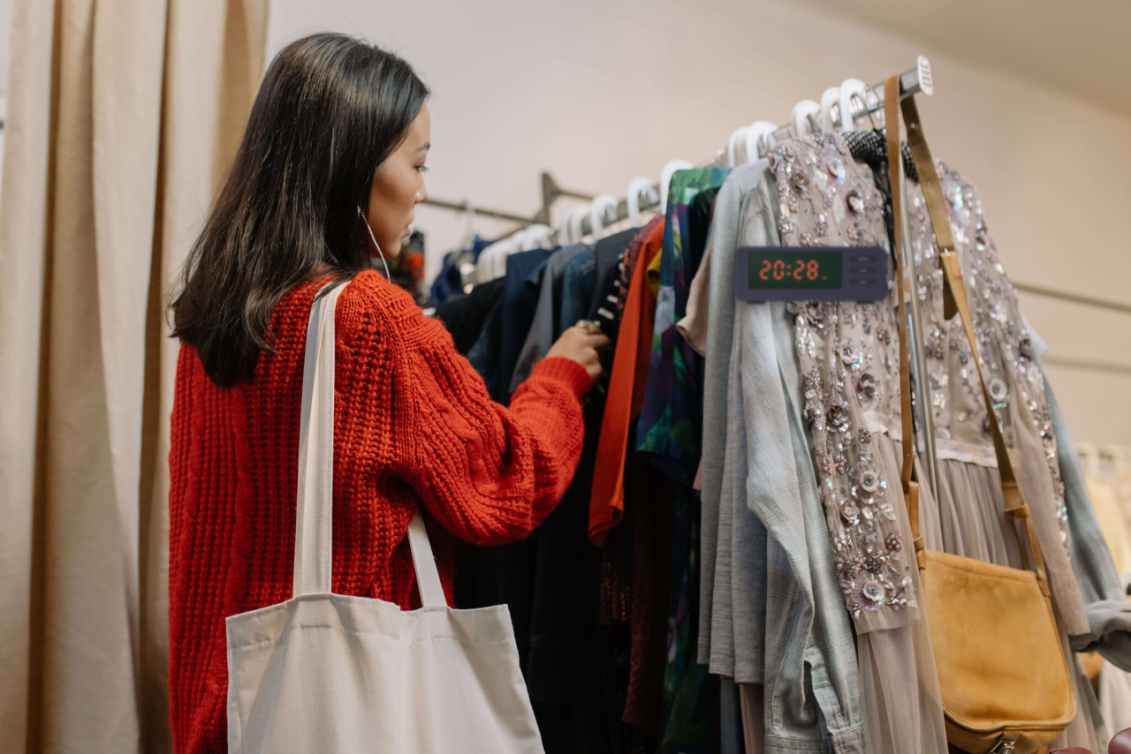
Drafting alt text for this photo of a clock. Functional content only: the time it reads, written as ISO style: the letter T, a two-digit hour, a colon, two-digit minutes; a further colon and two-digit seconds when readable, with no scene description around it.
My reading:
T20:28
